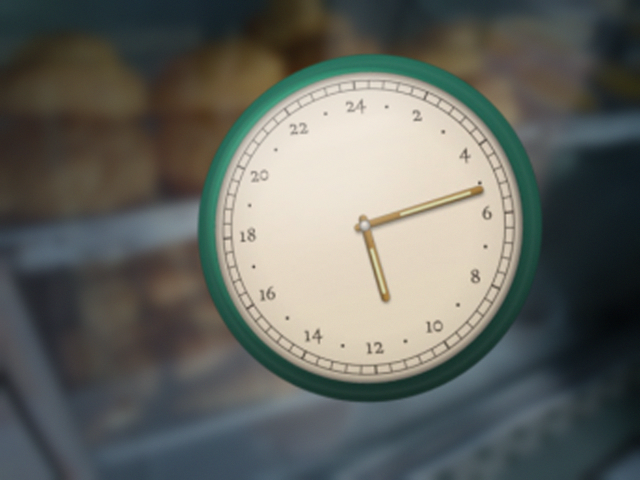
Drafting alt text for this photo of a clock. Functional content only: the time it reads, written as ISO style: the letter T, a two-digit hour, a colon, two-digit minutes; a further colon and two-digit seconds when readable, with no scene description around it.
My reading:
T11:13
